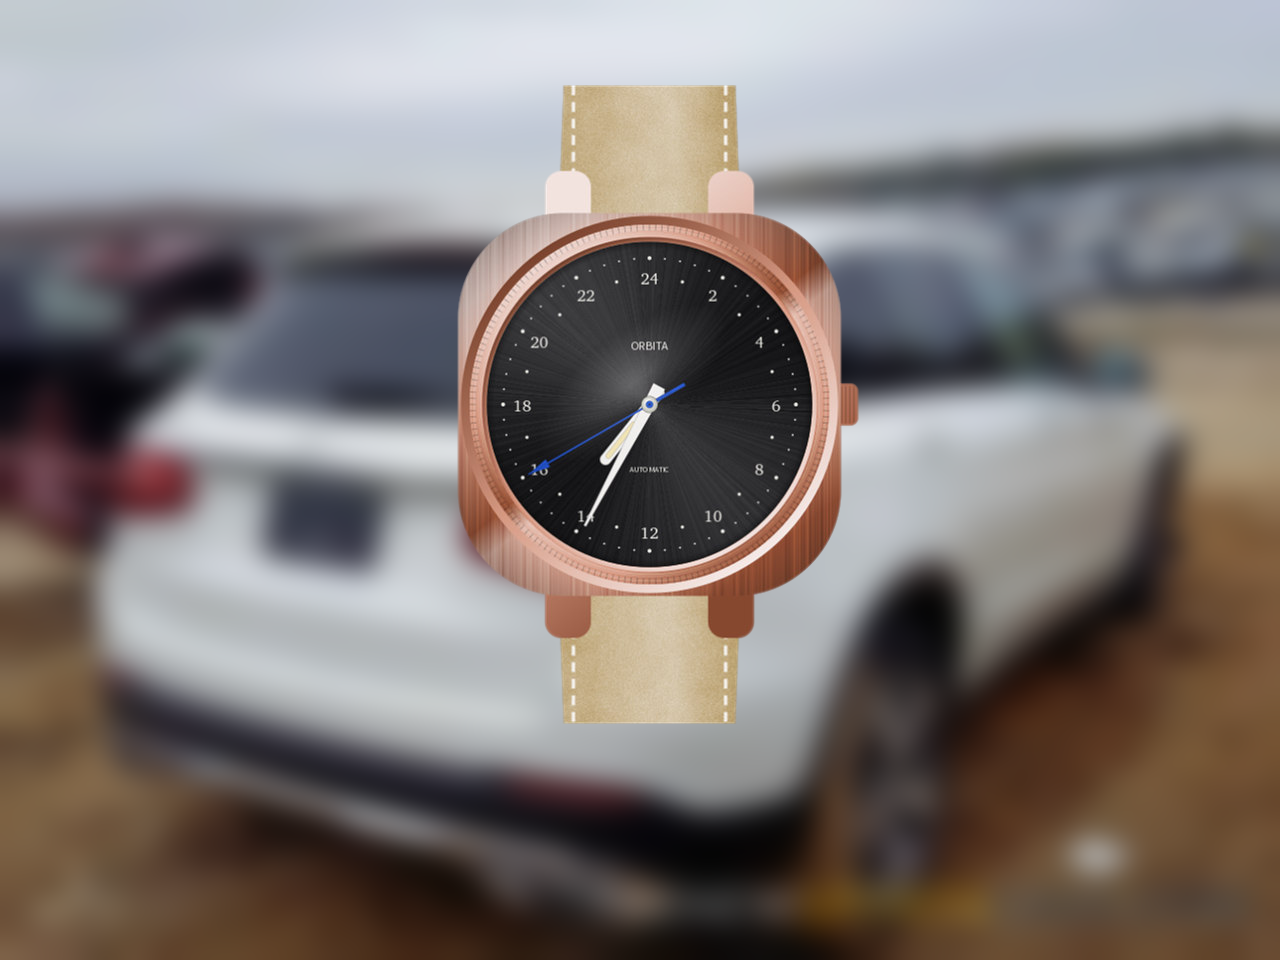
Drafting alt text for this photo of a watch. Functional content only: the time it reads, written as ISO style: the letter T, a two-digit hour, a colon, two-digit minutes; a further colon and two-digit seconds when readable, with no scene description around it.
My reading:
T14:34:40
